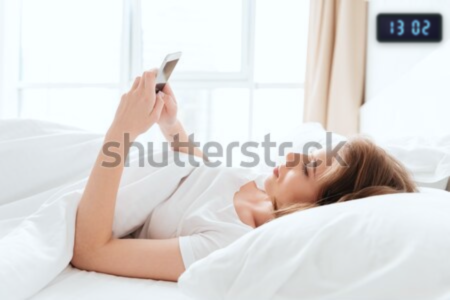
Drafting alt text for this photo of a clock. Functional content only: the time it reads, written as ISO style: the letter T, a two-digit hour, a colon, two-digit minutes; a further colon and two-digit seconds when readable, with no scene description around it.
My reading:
T13:02
